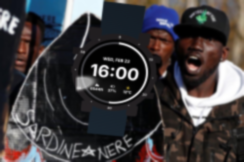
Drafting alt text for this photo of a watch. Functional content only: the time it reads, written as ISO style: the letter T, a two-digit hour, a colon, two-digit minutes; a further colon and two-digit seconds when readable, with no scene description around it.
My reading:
T16:00
